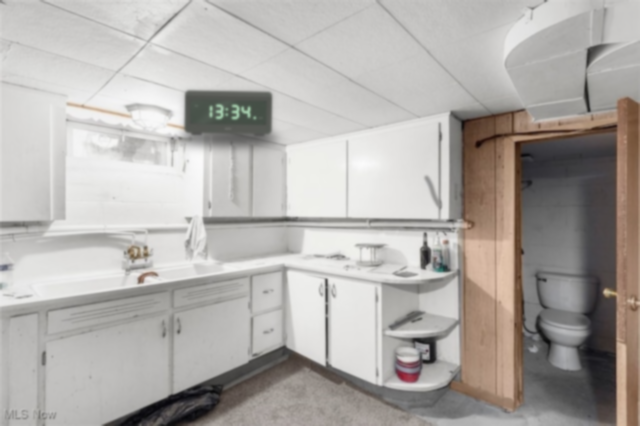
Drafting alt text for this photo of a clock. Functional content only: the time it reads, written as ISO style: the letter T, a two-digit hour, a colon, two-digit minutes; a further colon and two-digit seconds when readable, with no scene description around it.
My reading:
T13:34
